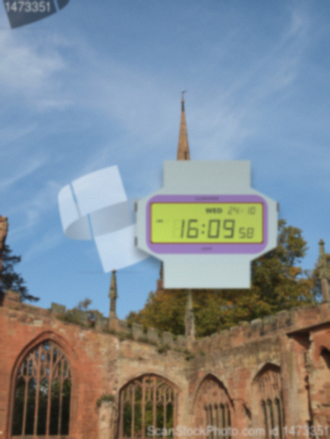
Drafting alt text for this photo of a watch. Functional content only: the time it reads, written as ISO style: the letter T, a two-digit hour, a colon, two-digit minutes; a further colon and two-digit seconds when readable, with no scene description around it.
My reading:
T16:09
